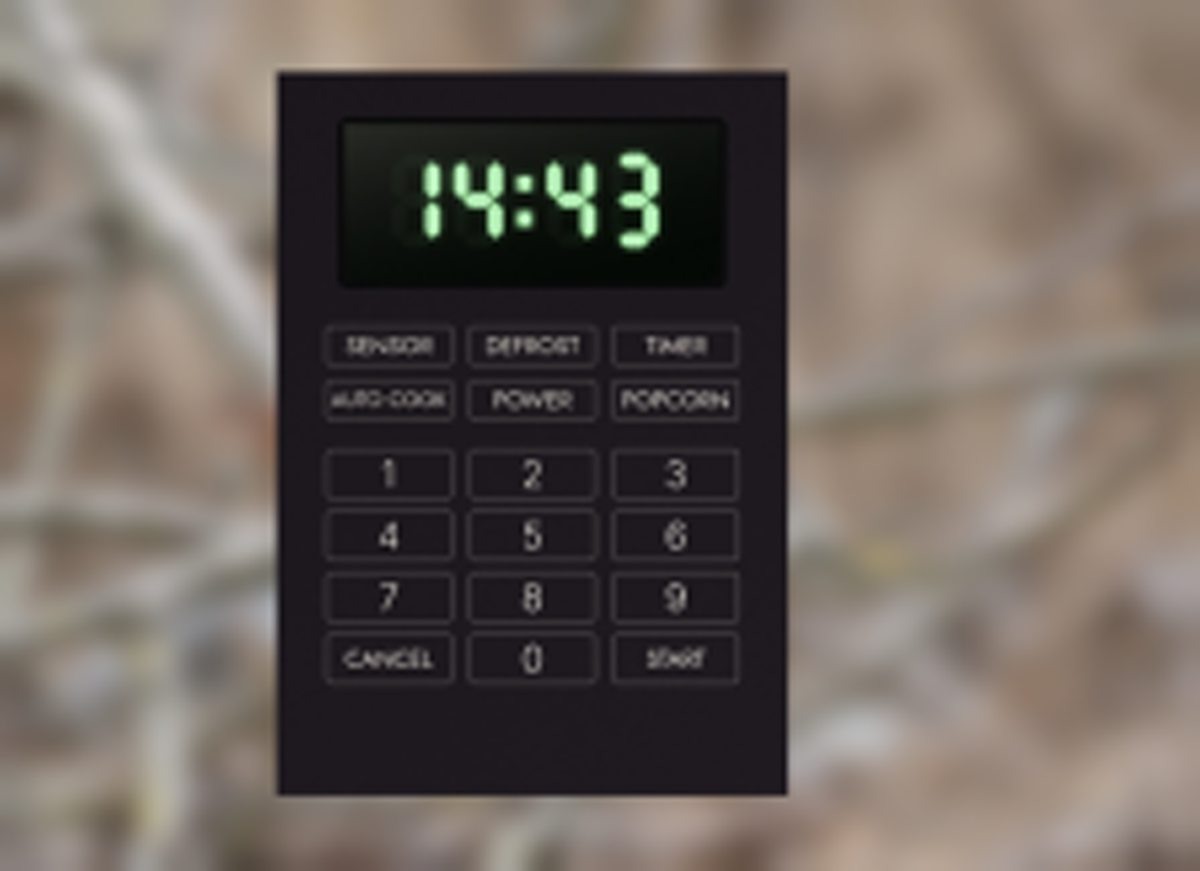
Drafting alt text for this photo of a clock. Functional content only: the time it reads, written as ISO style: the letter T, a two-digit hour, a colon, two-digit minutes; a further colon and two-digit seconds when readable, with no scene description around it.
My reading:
T14:43
